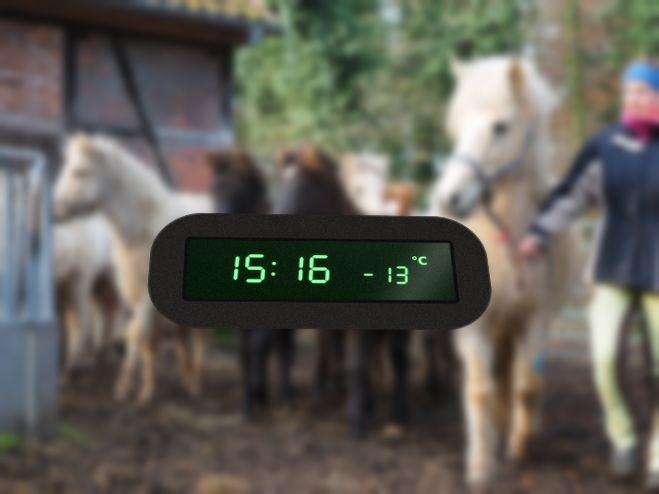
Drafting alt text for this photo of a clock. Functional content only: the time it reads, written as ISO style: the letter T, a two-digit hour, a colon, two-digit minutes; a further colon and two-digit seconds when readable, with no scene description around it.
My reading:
T15:16
